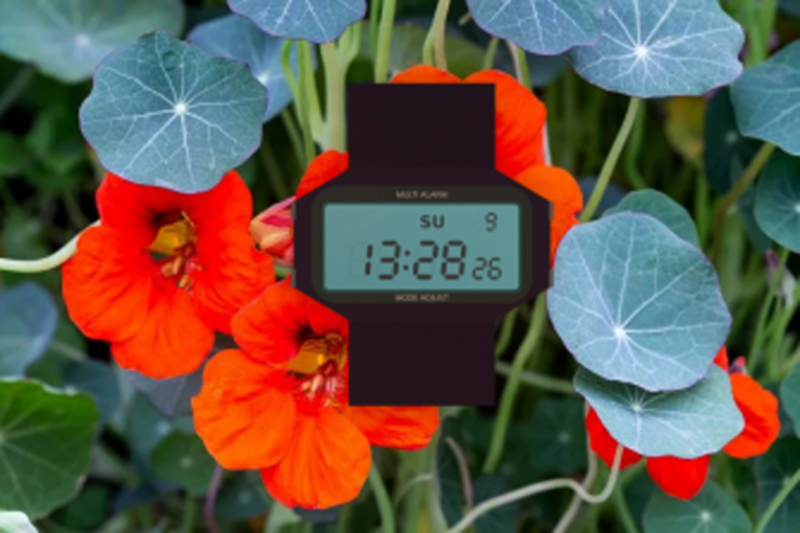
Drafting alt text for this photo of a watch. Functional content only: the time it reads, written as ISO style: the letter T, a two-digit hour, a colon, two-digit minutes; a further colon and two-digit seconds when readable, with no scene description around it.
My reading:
T13:28:26
